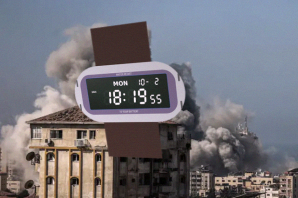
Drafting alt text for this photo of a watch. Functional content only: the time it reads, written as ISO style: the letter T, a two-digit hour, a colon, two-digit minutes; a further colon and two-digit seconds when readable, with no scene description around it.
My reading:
T18:19:55
